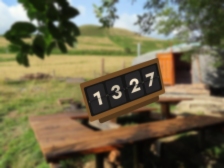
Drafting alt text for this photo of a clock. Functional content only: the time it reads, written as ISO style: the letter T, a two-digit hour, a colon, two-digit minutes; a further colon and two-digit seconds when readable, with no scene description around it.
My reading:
T13:27
